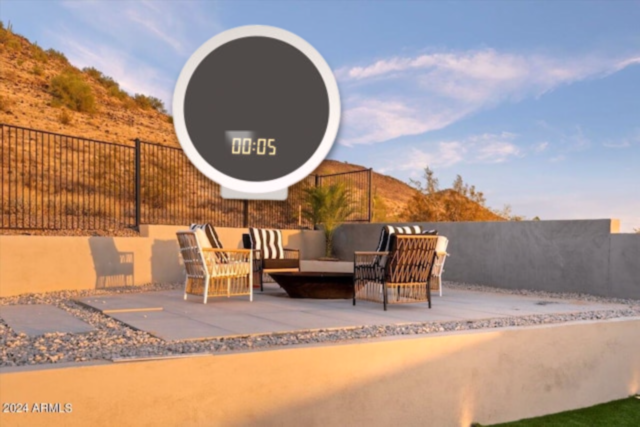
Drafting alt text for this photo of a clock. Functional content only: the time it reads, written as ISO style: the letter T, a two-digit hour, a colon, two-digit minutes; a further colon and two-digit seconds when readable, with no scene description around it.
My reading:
T00:05
